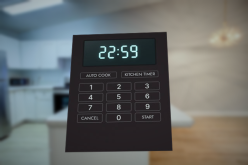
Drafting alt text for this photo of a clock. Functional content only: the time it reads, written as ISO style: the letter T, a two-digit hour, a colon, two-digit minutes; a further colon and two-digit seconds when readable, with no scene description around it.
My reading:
T22:59
